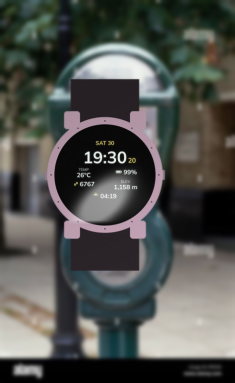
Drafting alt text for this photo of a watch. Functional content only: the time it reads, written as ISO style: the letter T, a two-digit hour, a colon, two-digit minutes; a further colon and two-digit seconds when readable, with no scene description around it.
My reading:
T19:30
